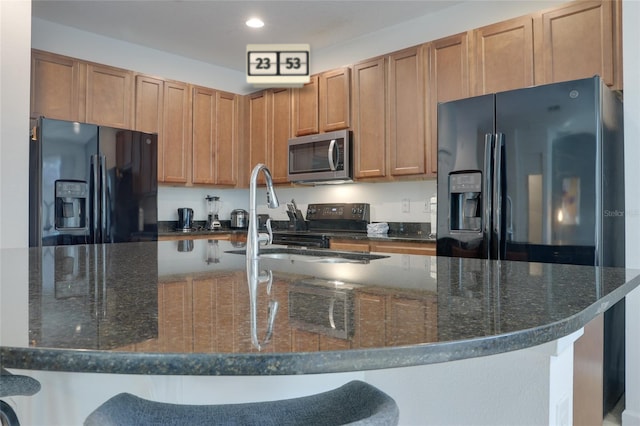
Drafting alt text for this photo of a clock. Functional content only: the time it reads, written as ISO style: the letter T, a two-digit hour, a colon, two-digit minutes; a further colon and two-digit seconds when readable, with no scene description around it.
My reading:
T23:53
